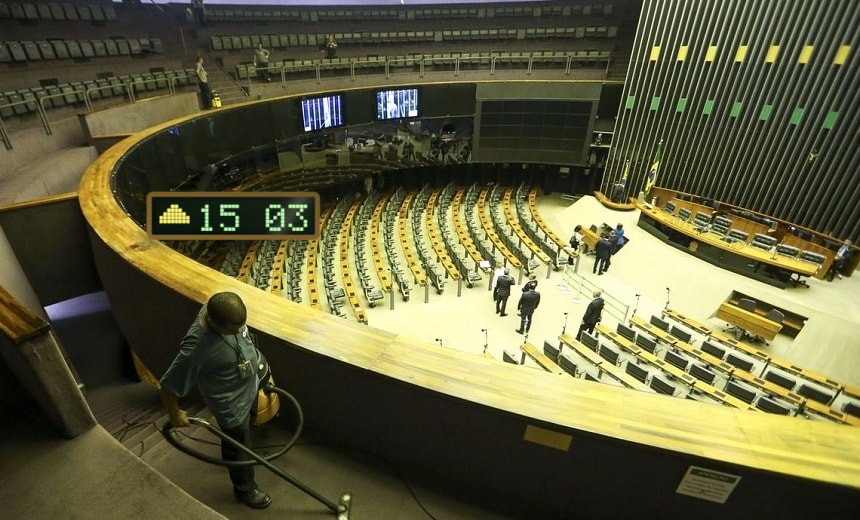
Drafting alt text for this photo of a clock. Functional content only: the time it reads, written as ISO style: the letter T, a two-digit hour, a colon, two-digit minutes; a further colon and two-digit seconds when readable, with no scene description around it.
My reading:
T15:03
